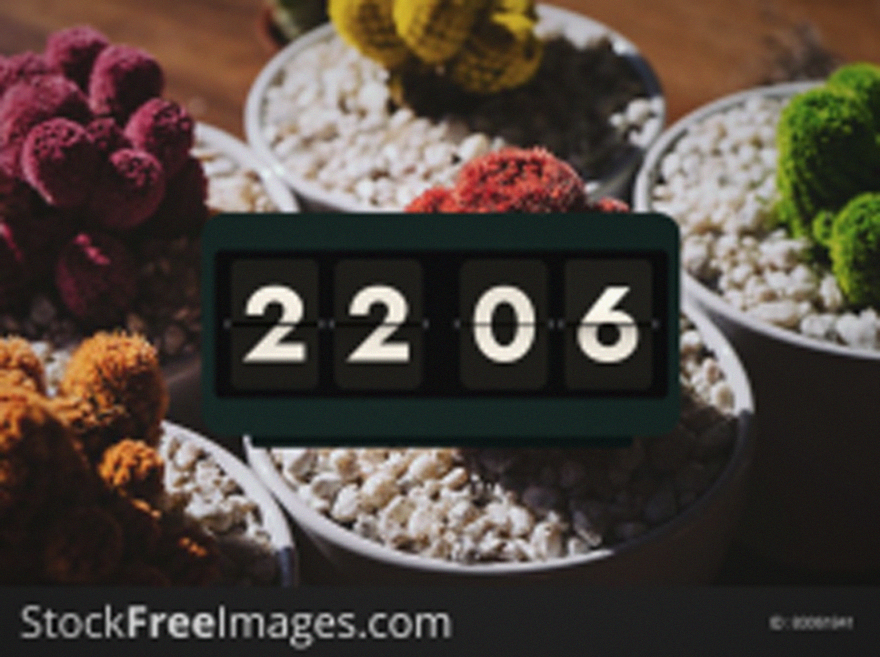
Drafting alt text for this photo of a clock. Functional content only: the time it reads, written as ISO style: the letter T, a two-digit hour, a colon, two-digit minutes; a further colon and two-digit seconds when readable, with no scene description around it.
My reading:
T22:06
